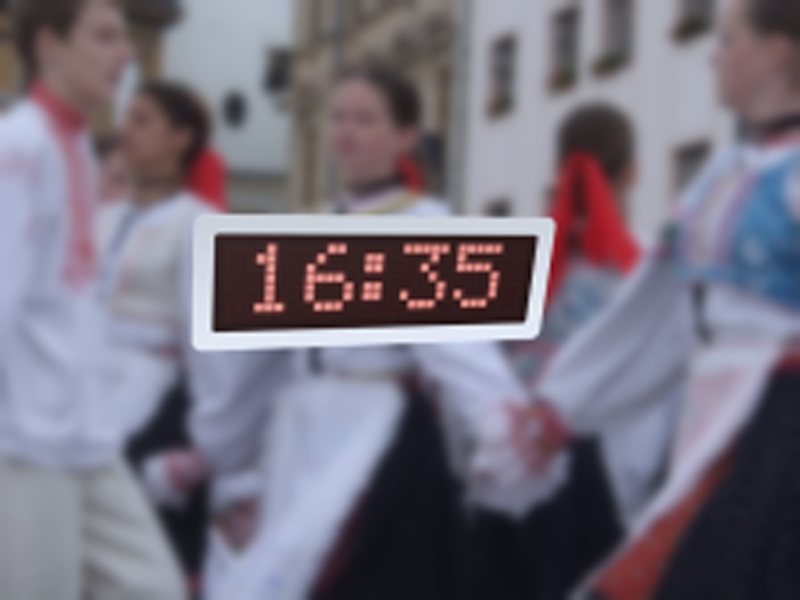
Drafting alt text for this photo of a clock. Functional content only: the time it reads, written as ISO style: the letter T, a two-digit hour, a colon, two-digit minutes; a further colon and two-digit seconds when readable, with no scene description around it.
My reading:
T16:35
